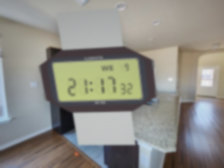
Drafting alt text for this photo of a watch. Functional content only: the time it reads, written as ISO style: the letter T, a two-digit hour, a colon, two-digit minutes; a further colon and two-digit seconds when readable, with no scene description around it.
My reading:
T21:17:32
